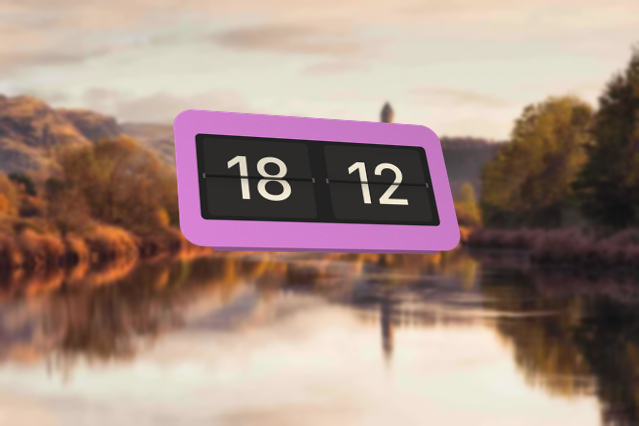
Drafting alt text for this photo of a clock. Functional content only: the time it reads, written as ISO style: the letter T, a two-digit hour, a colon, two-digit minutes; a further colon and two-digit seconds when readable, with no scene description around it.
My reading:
T18:12
